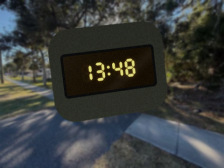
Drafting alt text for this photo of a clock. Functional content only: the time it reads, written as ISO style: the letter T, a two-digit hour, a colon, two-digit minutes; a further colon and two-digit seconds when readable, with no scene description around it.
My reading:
T13:48
